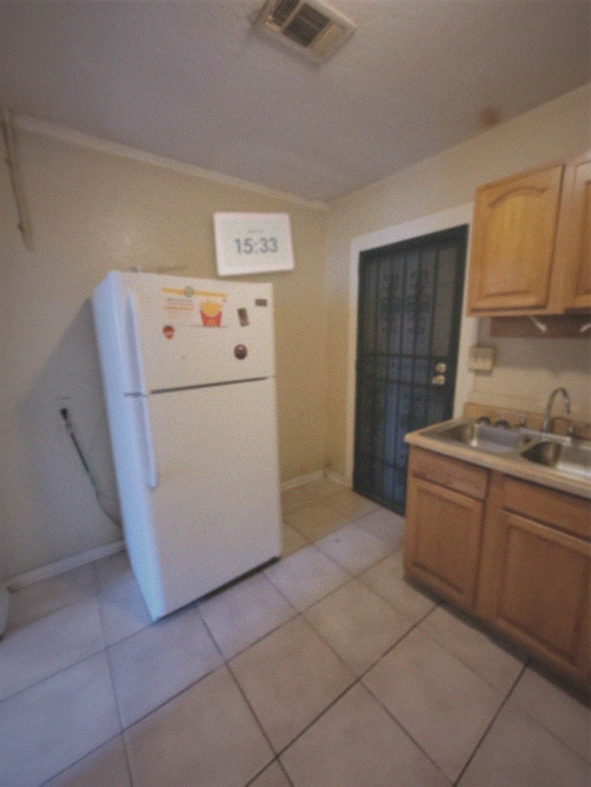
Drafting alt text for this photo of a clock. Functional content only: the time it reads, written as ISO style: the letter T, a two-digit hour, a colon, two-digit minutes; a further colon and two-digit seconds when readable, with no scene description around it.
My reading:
T15:33
